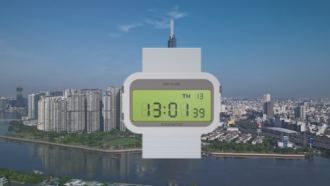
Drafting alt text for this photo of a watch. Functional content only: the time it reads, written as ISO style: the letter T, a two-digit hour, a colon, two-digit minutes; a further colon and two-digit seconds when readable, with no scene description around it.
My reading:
T13:01:39
